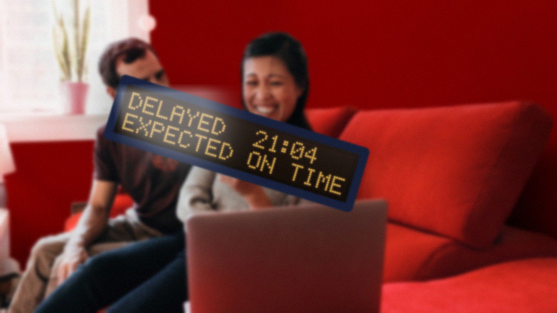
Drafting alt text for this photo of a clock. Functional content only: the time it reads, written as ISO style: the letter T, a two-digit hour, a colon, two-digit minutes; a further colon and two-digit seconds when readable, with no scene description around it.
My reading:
T21:04
